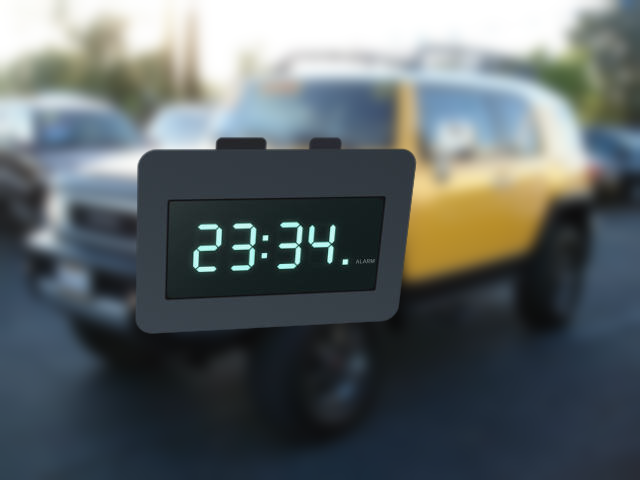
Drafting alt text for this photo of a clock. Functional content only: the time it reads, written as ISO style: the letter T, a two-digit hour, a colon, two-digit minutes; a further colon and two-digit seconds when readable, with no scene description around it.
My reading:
T23:34
